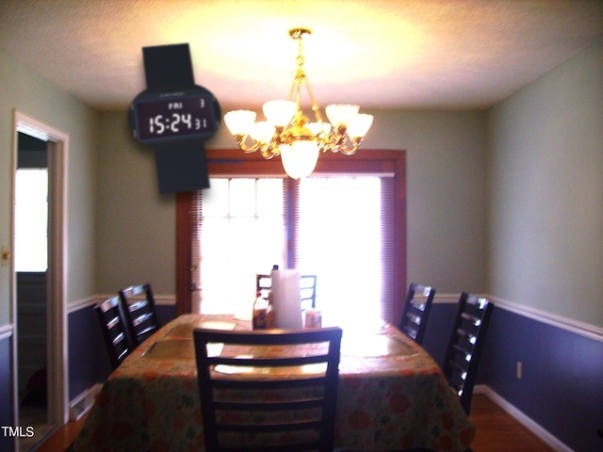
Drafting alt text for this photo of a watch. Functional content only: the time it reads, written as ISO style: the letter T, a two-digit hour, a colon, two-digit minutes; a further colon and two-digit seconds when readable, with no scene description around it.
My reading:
T15:24
